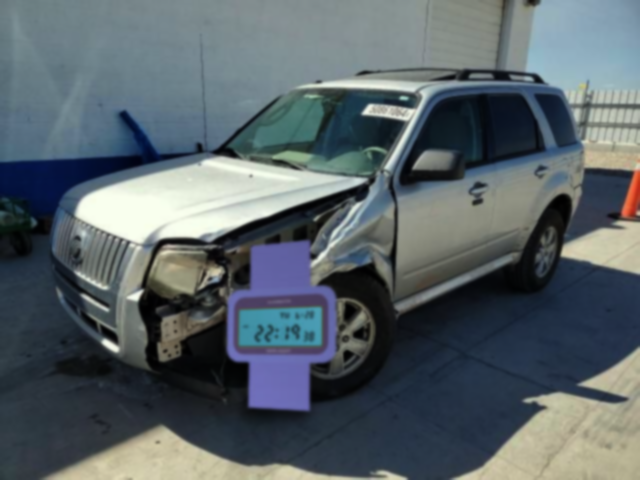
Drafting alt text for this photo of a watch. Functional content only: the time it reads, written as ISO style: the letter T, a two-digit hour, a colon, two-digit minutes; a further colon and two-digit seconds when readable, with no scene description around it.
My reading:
T22:19
